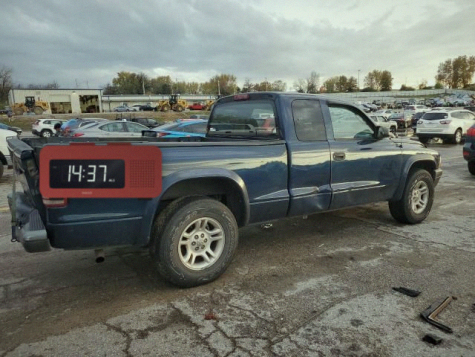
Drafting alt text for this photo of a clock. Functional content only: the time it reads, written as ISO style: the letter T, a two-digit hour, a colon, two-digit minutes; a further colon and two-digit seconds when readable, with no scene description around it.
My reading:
T14:37
